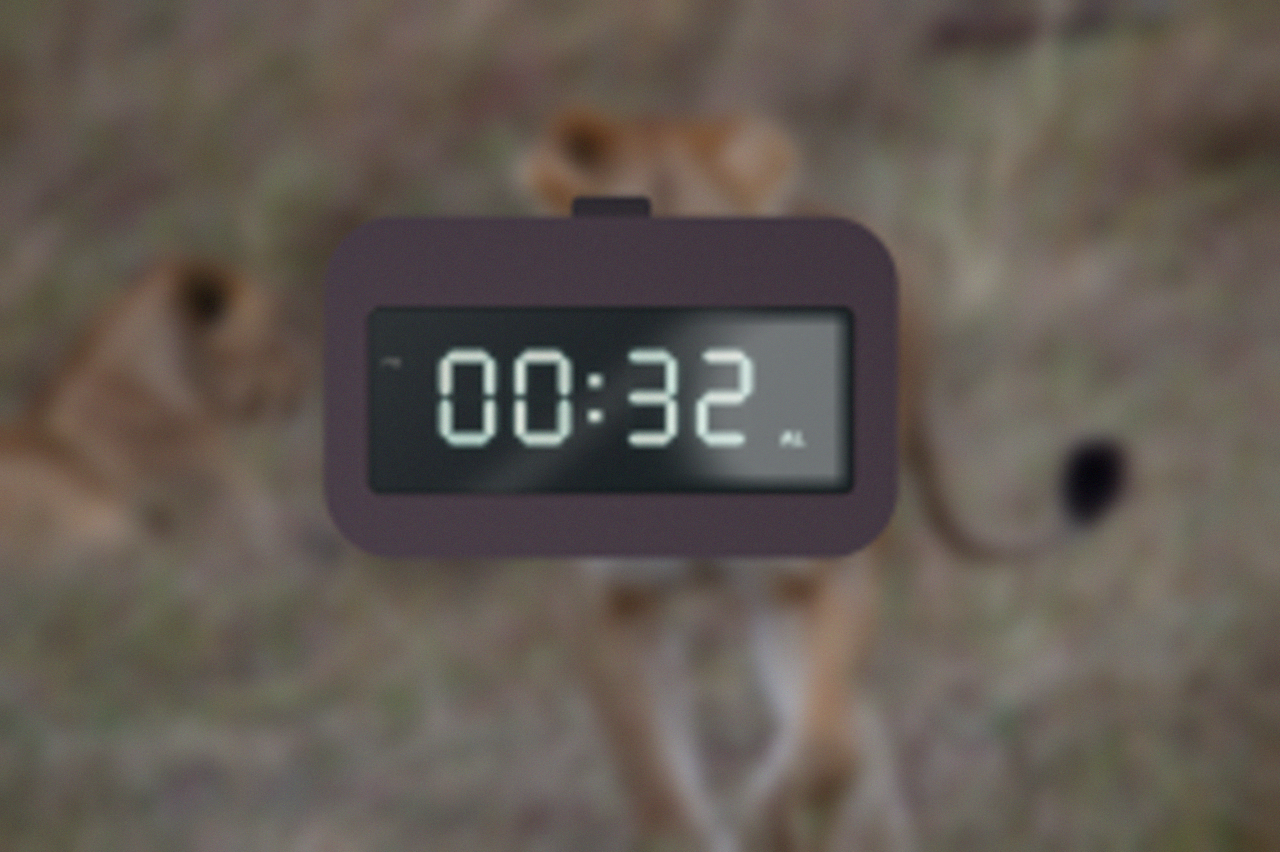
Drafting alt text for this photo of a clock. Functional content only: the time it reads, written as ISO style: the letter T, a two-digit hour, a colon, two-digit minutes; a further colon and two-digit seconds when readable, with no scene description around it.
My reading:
T00:32
